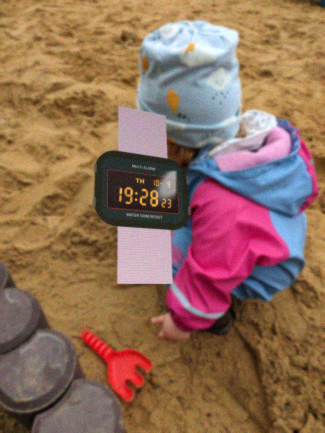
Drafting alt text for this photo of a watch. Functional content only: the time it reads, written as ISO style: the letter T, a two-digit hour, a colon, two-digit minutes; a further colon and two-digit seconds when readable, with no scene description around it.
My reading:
T19:28:23
